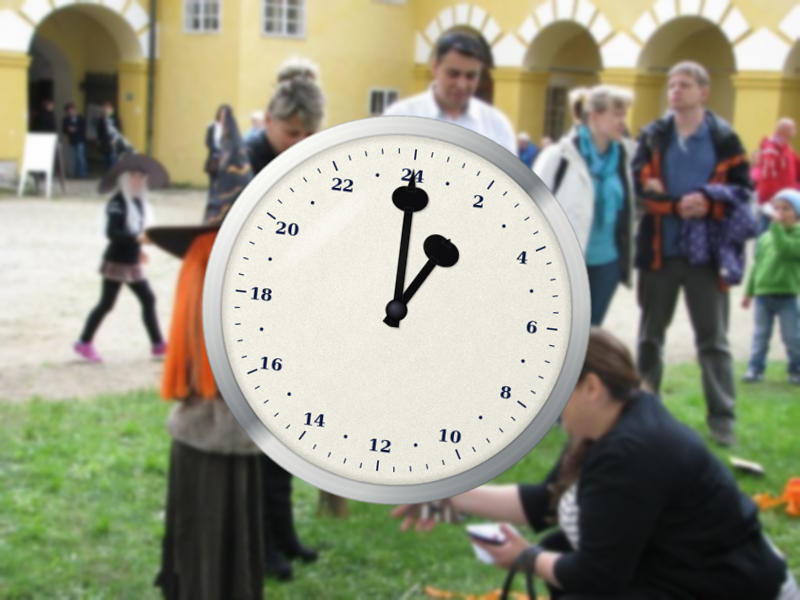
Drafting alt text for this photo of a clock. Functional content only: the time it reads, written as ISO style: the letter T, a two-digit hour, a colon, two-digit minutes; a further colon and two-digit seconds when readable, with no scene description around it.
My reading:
T02:00
